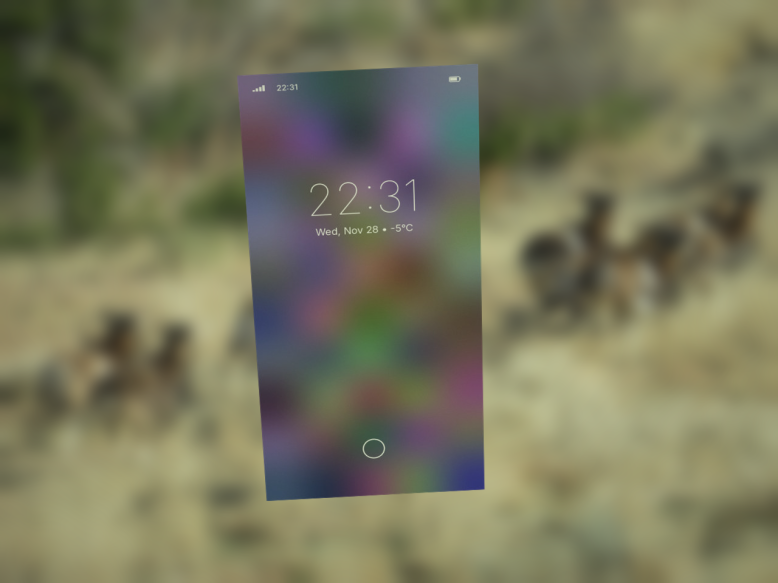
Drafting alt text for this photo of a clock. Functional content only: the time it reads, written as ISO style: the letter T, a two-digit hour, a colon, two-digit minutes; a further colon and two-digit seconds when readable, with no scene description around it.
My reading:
T22:31
